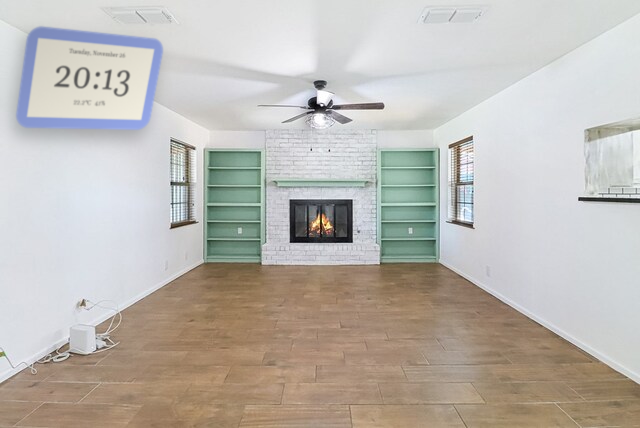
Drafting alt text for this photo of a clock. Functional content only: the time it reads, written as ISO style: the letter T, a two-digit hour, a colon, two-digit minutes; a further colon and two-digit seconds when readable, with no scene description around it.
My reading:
T20:13
